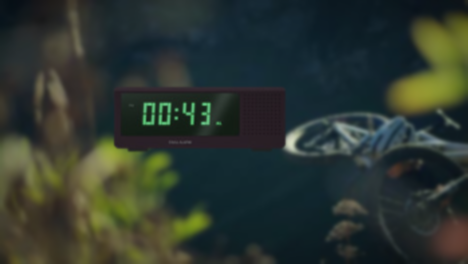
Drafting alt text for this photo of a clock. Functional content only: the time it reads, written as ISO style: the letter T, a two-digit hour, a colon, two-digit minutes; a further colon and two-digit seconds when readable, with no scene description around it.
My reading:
T00:43
